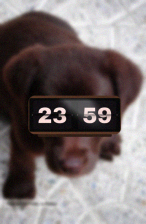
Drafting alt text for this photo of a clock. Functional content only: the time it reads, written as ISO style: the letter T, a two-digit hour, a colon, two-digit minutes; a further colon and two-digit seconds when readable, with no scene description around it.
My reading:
T23:59
